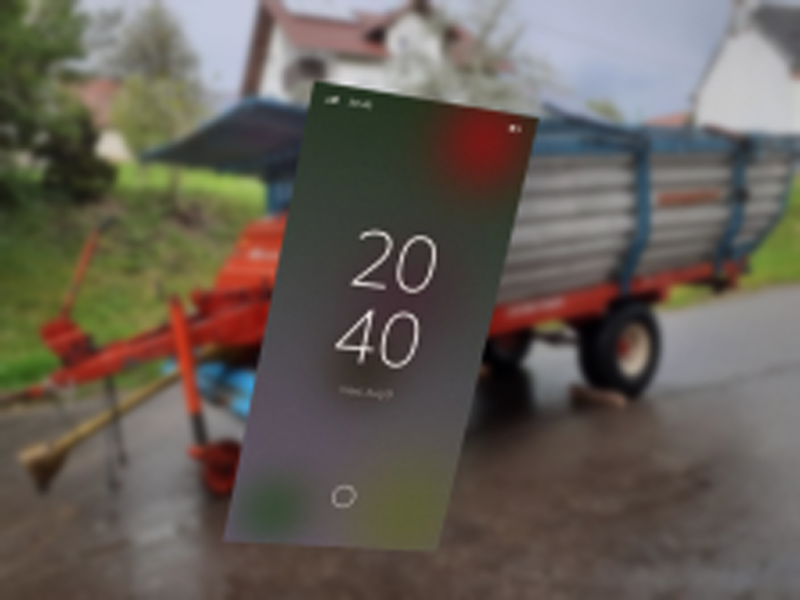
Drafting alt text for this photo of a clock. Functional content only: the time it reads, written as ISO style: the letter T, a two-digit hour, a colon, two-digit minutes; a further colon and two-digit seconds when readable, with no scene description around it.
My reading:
T20:40
